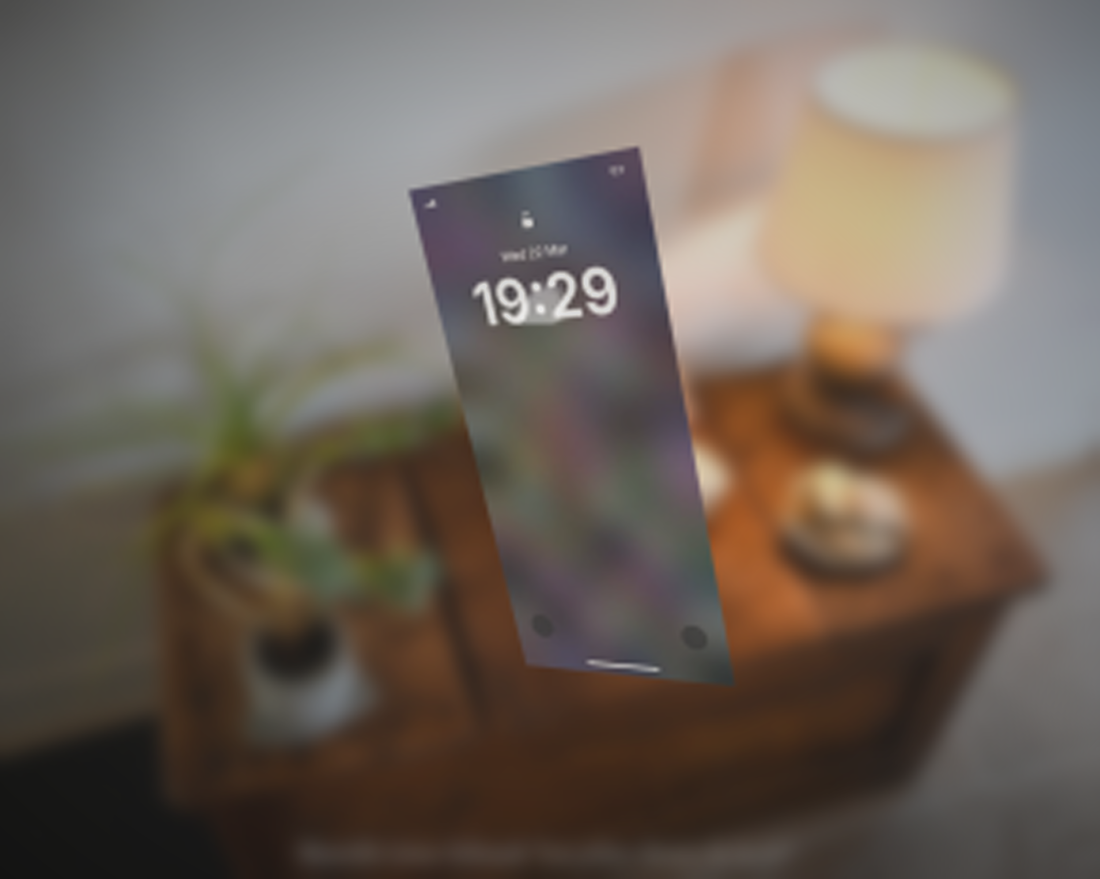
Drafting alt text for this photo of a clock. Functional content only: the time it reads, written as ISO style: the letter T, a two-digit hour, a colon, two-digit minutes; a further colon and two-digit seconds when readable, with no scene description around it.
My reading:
T19:29
